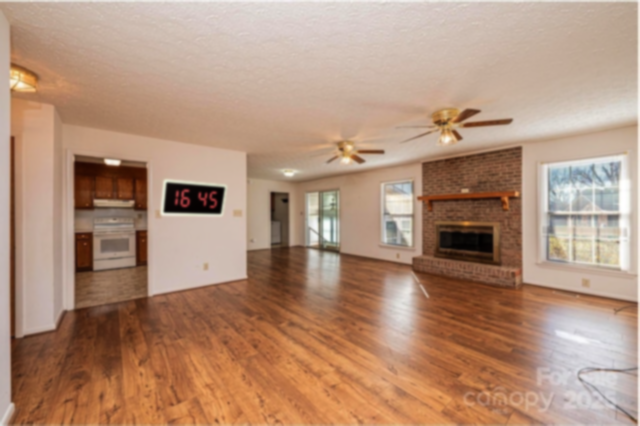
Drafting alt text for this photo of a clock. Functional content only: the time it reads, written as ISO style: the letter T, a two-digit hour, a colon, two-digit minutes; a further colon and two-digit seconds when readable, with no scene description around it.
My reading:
T16:45
